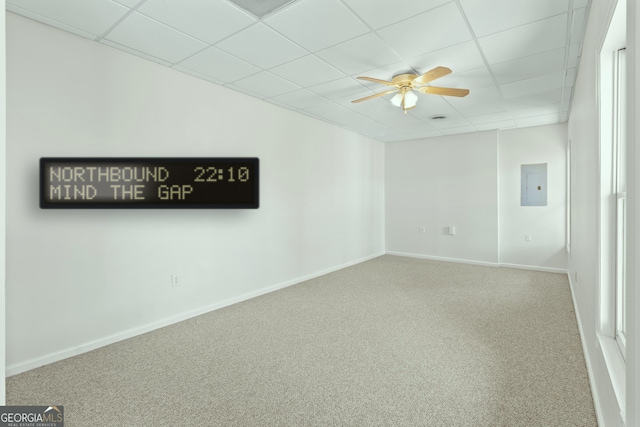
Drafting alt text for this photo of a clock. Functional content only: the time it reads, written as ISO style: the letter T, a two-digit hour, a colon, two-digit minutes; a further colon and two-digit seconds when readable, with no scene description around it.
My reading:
T22:10
